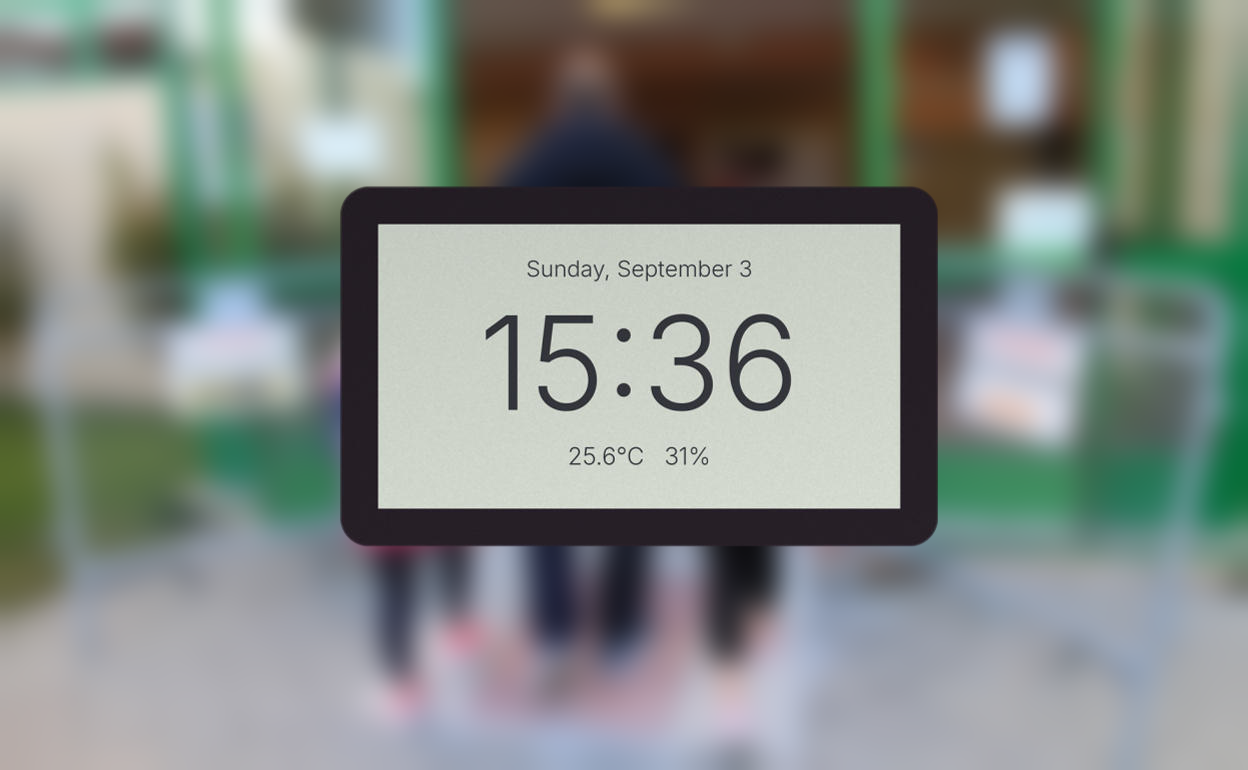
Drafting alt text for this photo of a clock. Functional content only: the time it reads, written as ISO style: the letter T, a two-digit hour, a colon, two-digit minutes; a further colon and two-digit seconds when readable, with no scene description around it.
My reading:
T15:36
